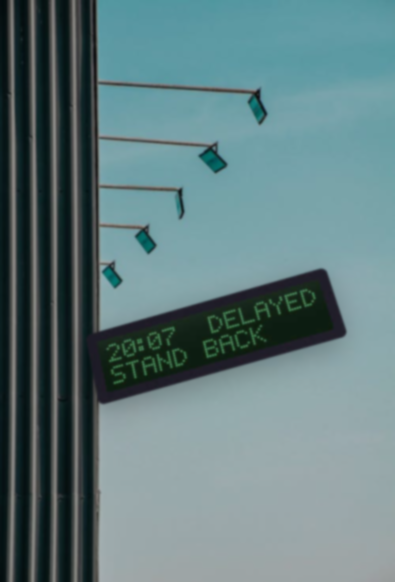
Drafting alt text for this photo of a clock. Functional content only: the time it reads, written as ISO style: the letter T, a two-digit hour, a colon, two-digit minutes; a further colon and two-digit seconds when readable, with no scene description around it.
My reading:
T20:07
